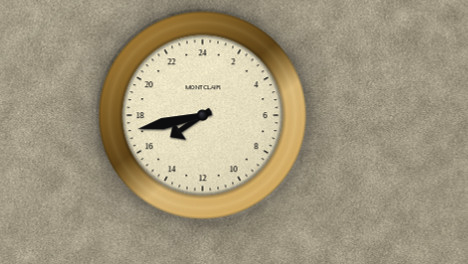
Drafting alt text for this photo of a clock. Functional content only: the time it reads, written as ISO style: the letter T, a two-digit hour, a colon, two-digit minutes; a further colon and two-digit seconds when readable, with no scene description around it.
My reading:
T15:43
